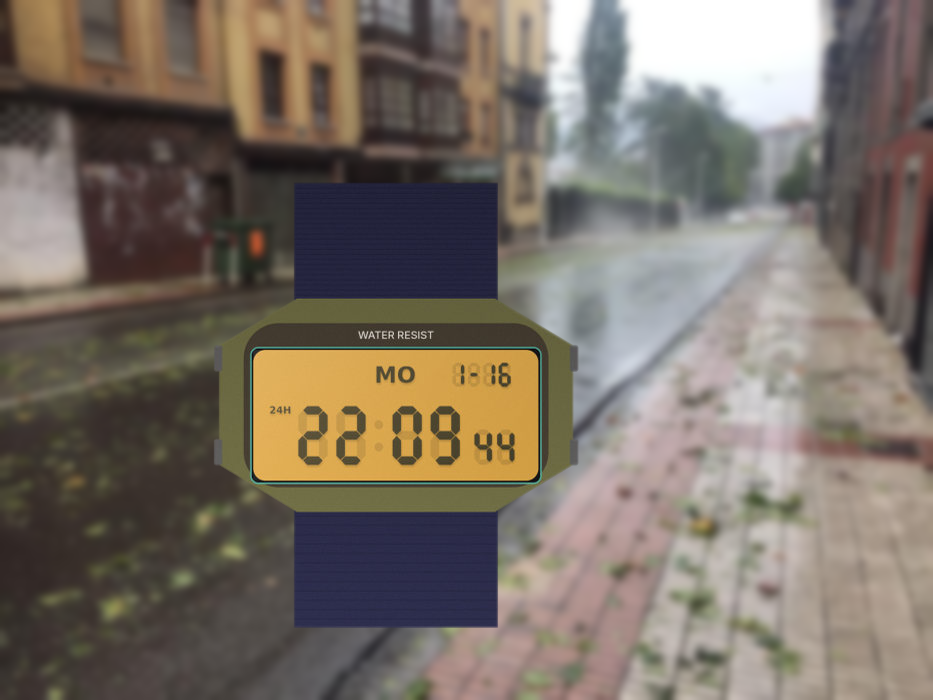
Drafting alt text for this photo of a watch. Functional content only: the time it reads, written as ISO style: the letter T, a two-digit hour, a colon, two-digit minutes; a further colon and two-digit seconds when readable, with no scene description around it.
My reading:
T22:09:44
